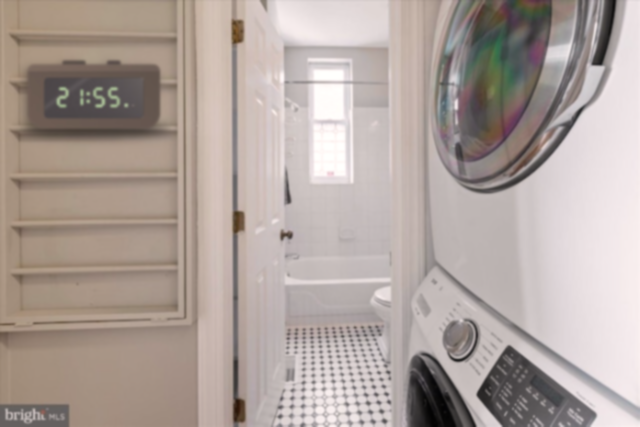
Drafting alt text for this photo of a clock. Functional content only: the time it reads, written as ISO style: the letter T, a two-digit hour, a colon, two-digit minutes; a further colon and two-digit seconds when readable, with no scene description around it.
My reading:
T21:55
